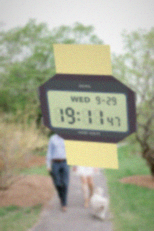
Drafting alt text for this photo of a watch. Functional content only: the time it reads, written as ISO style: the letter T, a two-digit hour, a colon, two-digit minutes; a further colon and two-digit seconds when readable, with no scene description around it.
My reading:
T19:11:47
